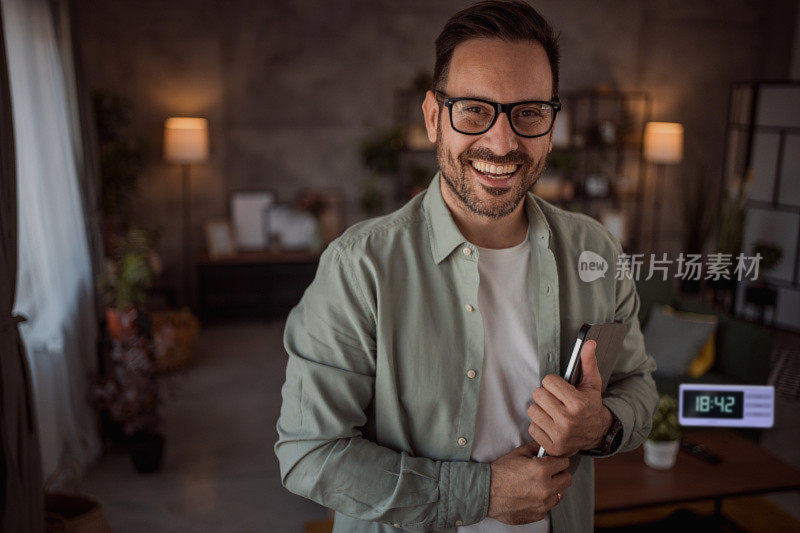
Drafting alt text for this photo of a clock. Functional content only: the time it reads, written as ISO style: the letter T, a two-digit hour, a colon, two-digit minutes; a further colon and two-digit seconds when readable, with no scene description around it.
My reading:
T18:42
